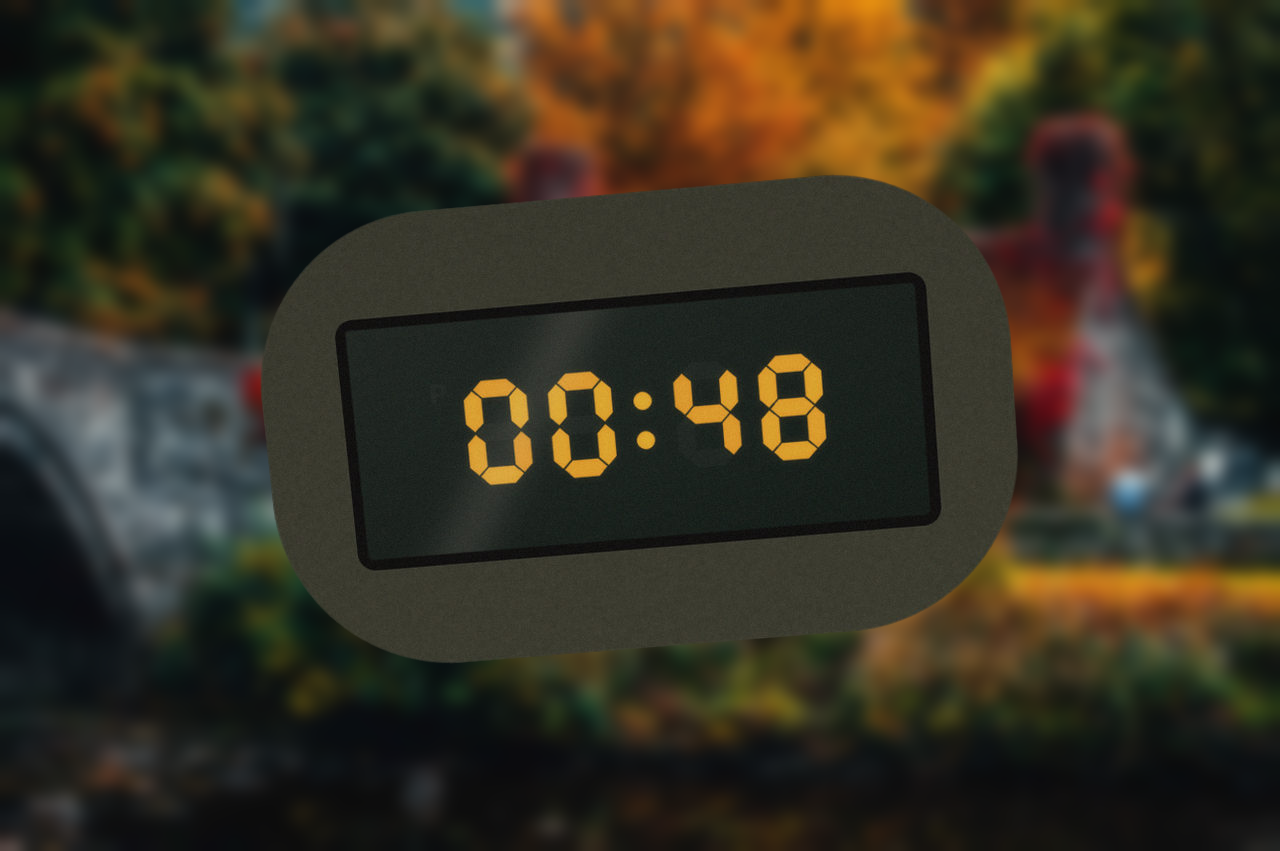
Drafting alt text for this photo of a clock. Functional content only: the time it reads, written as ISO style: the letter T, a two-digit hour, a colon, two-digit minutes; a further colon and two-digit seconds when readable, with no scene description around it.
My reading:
T00:48
